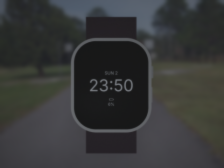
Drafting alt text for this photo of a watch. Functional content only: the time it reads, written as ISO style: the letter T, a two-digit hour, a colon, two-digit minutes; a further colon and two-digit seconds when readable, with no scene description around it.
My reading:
T23:50
